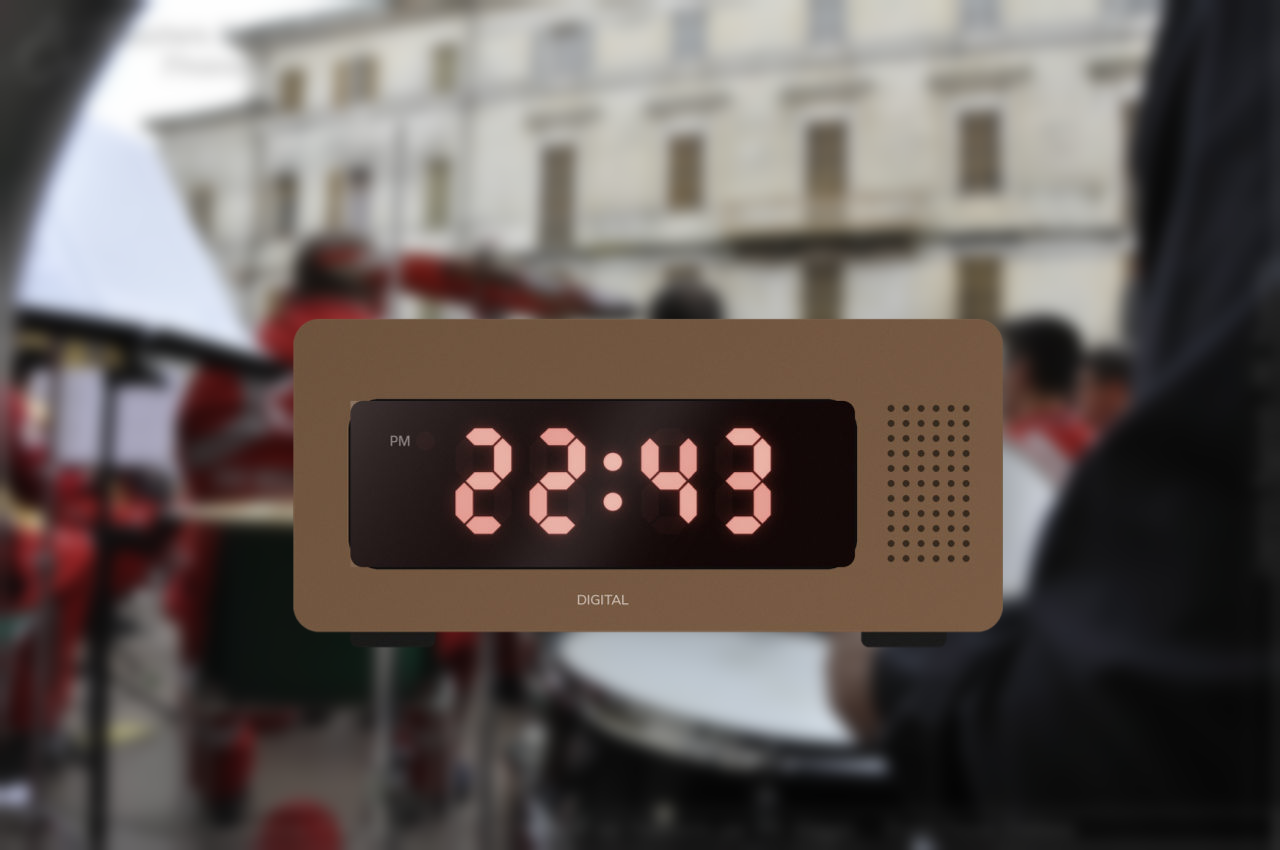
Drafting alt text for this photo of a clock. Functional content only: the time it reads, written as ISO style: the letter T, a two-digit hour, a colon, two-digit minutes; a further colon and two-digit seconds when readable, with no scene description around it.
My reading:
T22:43
